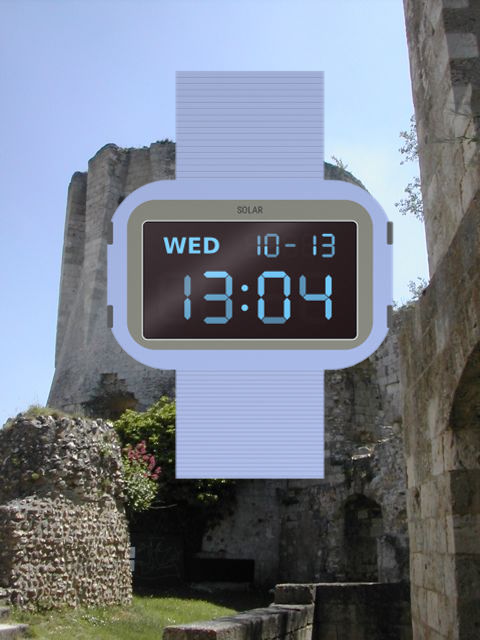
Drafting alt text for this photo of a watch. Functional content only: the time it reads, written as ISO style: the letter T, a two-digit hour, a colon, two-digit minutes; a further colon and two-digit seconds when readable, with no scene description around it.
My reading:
T13:04
